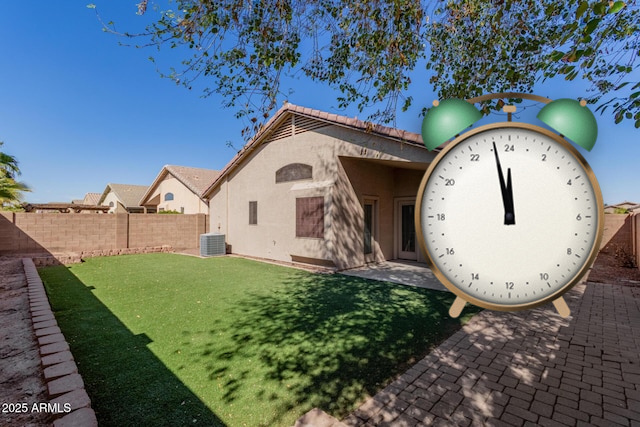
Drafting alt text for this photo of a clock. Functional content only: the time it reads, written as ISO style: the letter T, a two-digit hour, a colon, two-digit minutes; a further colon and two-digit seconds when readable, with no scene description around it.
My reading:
T23:58
